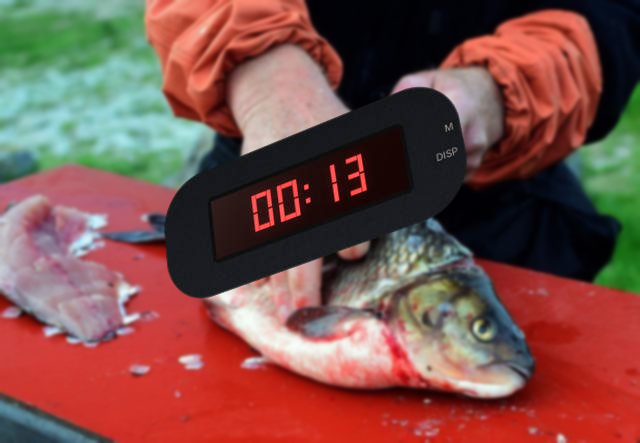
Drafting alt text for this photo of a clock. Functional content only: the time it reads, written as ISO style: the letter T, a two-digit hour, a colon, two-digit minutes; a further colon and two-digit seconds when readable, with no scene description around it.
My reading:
T00:13
